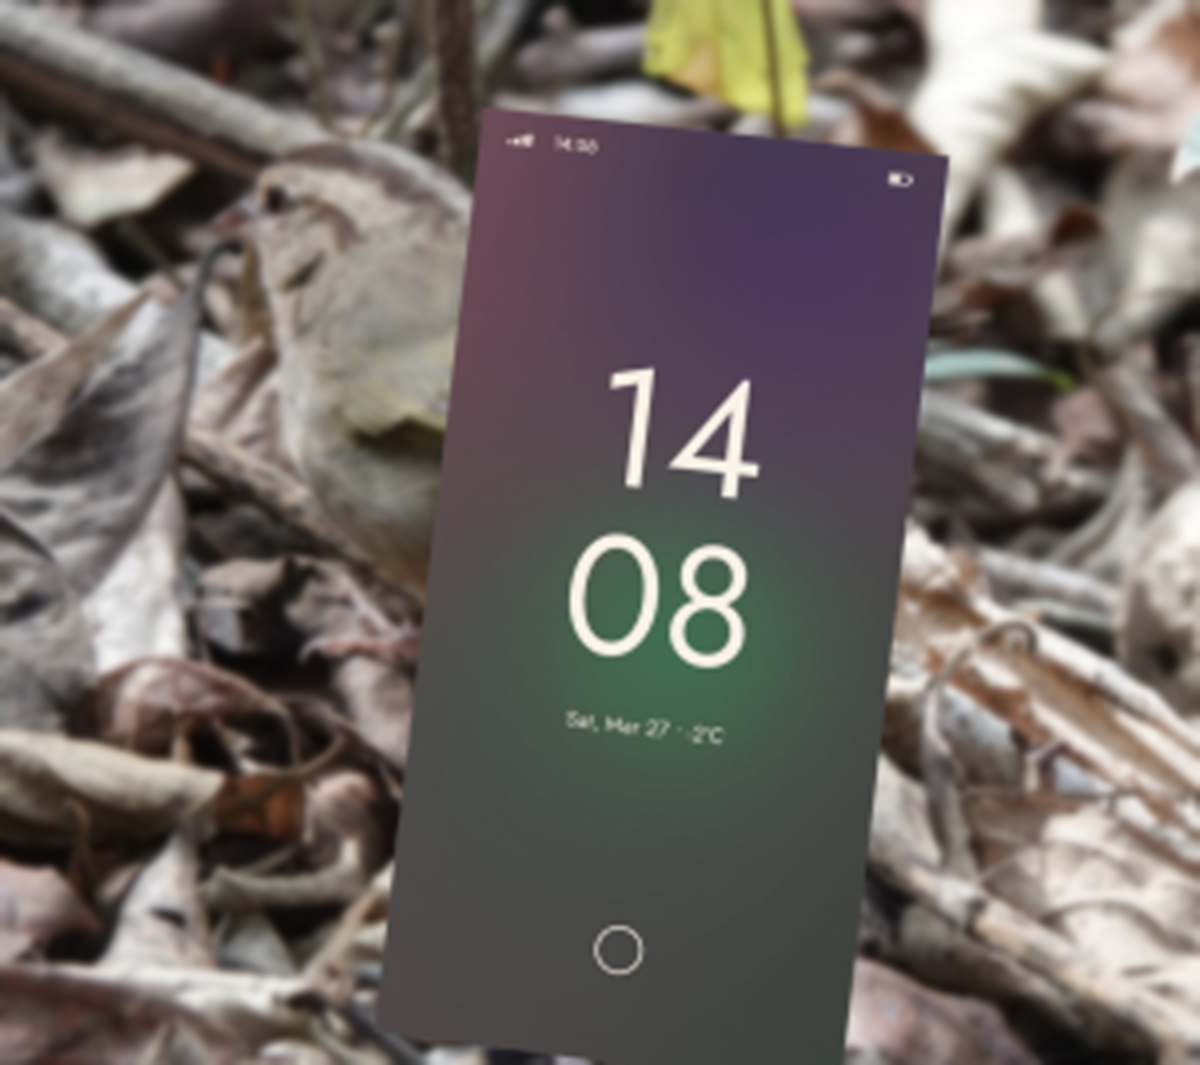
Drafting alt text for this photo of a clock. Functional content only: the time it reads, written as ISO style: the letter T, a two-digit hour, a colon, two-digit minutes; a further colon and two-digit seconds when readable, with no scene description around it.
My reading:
T14:08
